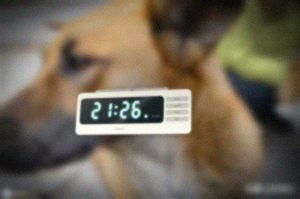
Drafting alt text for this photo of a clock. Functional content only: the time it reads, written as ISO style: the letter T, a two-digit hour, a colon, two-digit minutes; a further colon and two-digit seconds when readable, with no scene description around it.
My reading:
T21:26
